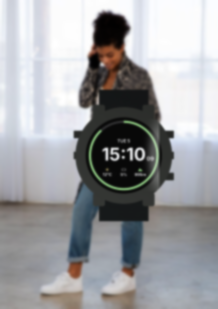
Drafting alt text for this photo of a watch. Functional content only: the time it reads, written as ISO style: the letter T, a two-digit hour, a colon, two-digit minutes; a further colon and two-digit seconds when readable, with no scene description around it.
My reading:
T15:10
